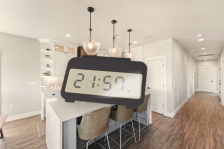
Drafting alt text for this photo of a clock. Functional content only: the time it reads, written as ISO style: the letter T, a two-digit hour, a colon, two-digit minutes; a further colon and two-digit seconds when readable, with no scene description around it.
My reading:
T21:57
